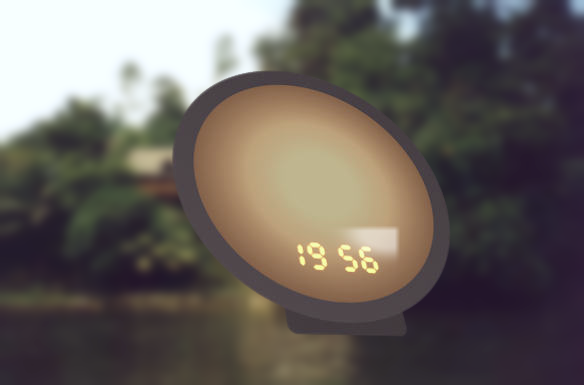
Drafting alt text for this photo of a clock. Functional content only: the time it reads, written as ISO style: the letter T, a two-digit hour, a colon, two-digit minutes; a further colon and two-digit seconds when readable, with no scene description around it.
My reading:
T19:56
